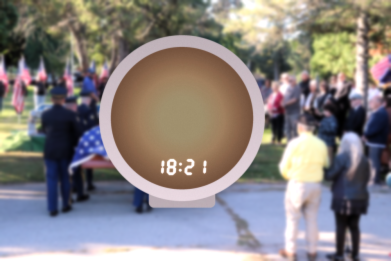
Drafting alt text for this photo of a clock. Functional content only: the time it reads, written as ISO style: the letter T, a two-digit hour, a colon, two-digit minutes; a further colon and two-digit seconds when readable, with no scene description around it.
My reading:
T18:21
